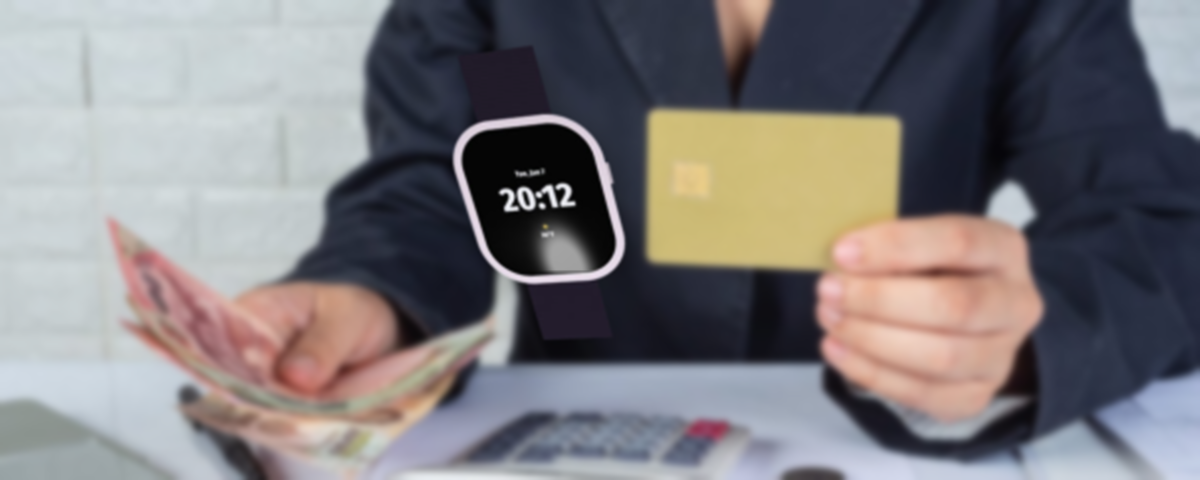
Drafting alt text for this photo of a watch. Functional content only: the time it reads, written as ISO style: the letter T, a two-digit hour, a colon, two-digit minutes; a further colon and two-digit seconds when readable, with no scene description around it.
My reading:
T20:12
